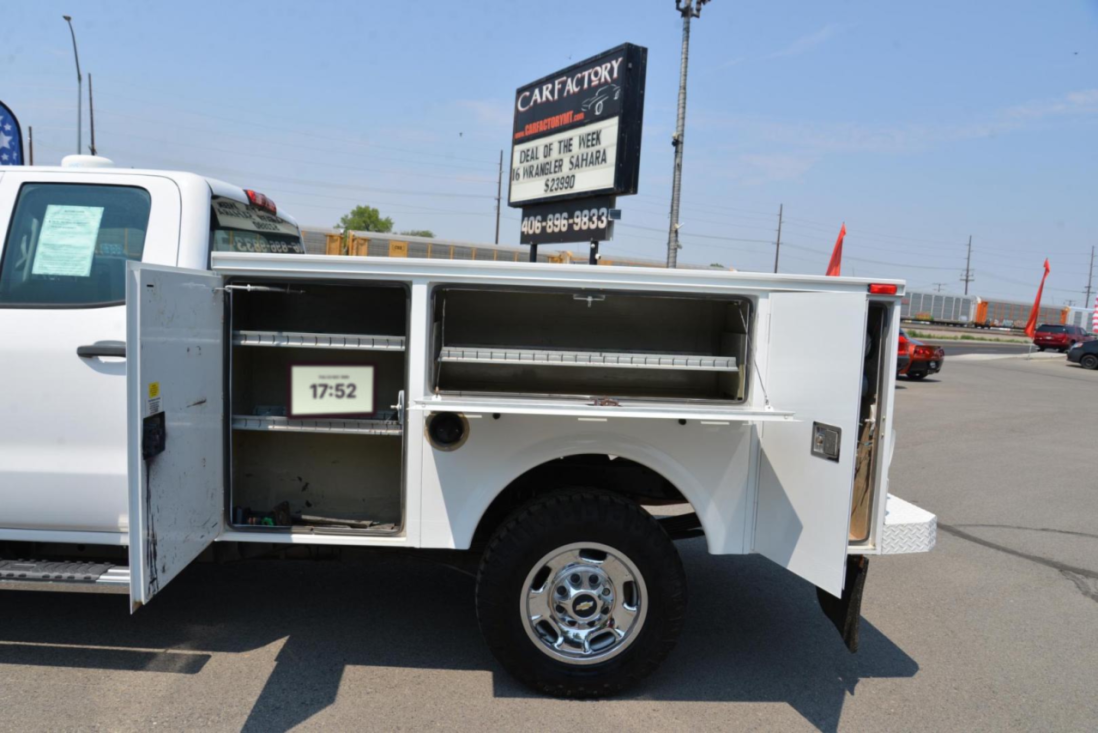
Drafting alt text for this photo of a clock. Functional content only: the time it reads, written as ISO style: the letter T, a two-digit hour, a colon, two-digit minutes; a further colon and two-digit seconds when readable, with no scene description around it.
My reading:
T17:52
